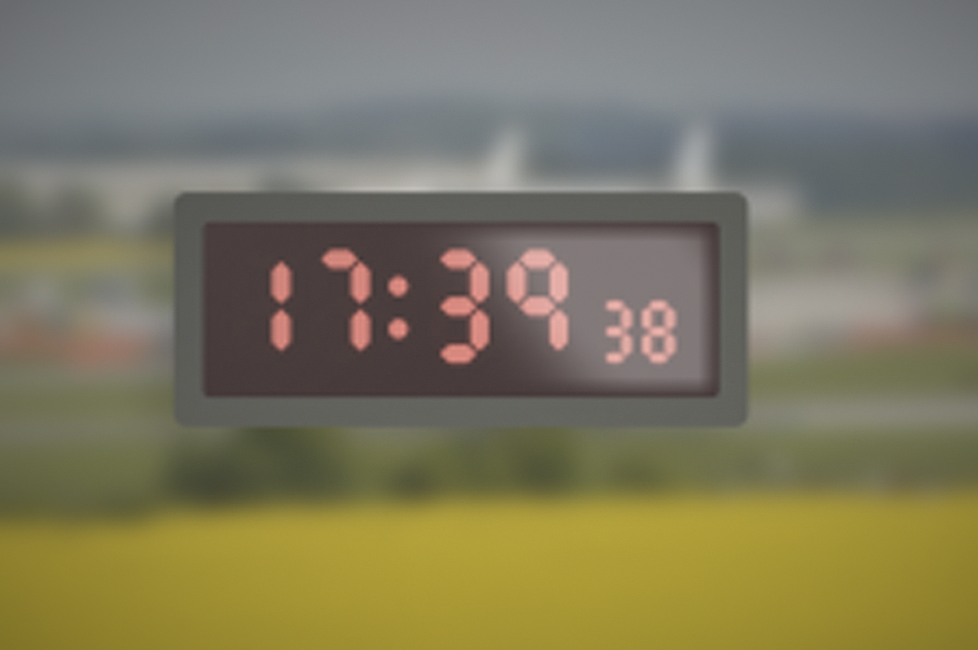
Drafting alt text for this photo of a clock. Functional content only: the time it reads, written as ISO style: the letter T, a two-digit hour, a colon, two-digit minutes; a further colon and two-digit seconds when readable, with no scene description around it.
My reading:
T17:39:38
